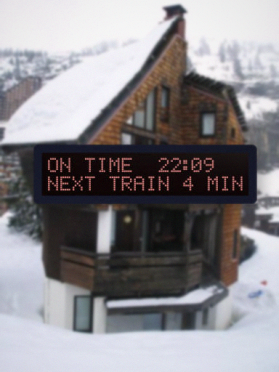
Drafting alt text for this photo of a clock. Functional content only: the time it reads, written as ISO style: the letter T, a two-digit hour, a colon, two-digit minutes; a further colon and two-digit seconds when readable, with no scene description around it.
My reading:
T22:09
